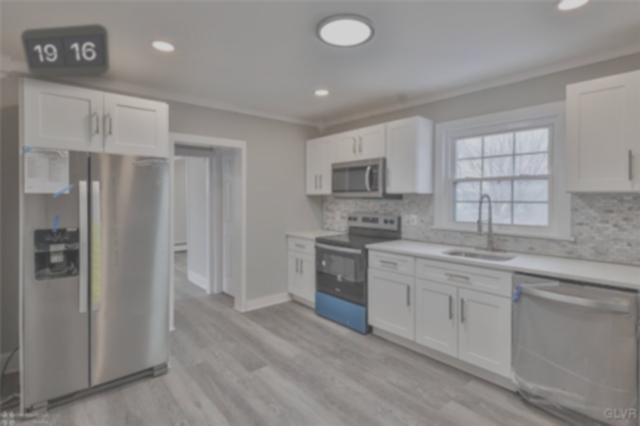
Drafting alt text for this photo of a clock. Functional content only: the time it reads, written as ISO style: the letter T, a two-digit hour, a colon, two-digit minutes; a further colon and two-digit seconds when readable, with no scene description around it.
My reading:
T19:16
